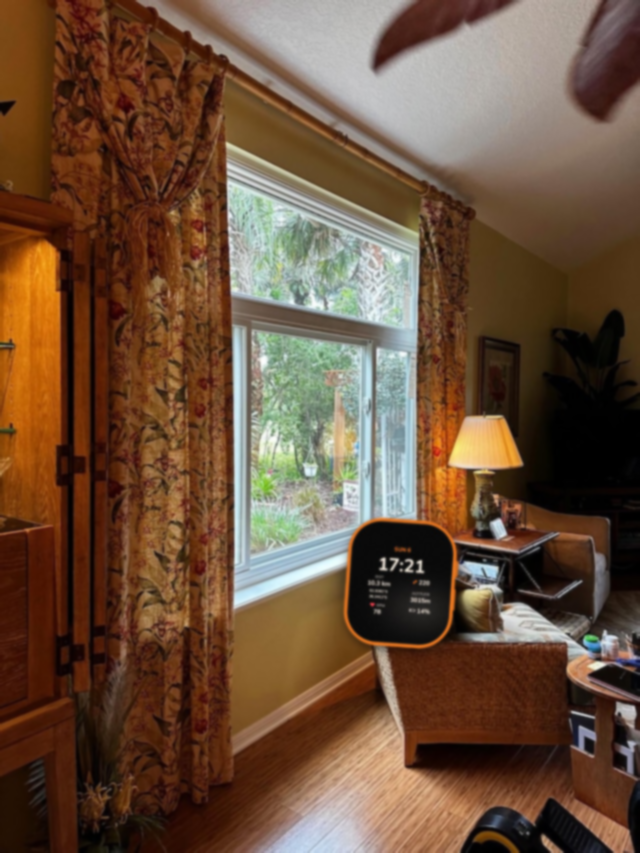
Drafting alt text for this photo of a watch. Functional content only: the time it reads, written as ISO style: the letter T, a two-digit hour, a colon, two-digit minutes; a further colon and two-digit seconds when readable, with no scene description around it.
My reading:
T17:21
